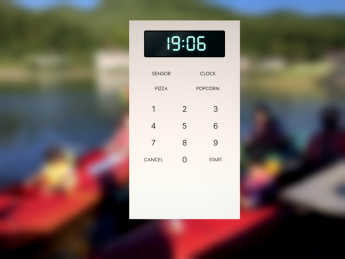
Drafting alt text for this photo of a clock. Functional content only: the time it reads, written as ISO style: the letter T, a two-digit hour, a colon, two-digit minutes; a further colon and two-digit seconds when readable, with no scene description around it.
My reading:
T19:06
